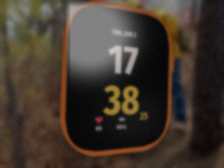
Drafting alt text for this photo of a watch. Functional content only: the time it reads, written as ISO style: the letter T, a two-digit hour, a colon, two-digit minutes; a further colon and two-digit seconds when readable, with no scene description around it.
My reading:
T17:38
